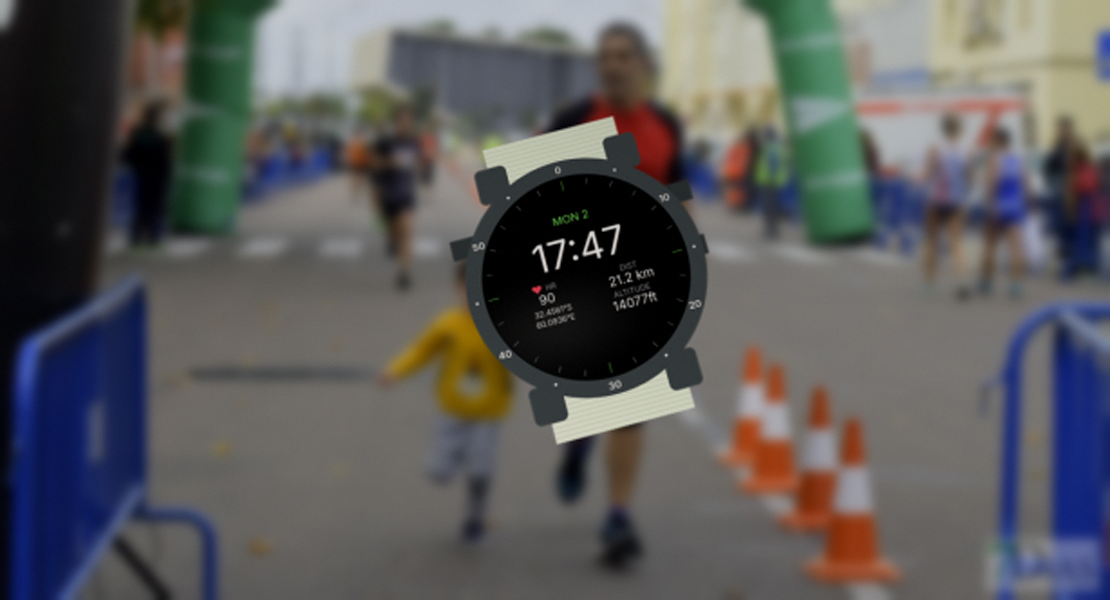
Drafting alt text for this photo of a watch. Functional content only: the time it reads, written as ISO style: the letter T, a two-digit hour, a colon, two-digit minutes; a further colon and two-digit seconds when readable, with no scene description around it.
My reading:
T17:47
